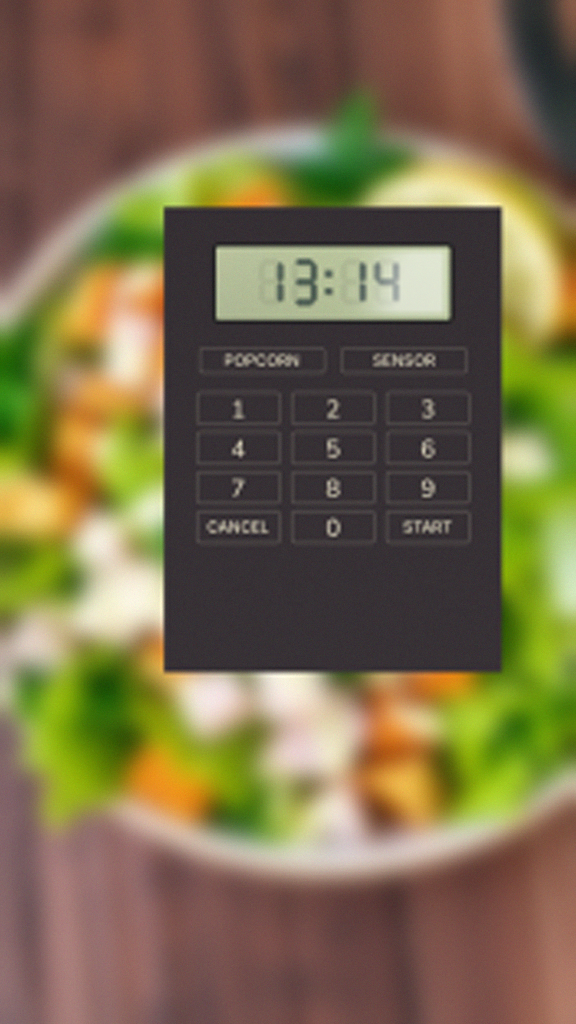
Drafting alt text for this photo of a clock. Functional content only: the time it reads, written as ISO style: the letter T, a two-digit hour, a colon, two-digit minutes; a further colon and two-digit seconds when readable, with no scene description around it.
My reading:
T13:14
